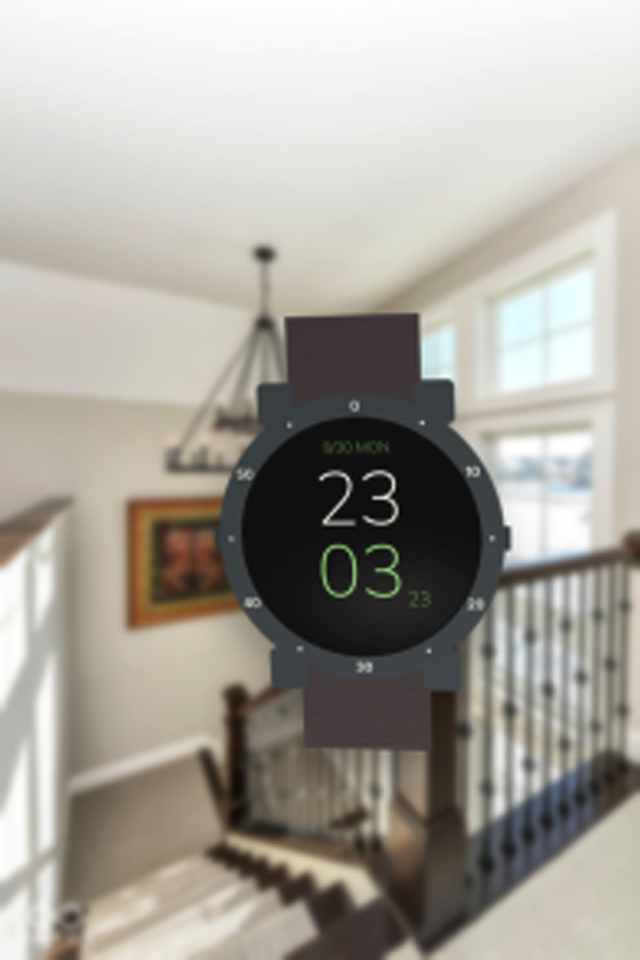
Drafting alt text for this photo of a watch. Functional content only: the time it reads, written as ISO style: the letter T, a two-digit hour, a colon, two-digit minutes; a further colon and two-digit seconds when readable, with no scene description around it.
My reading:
T23:03
